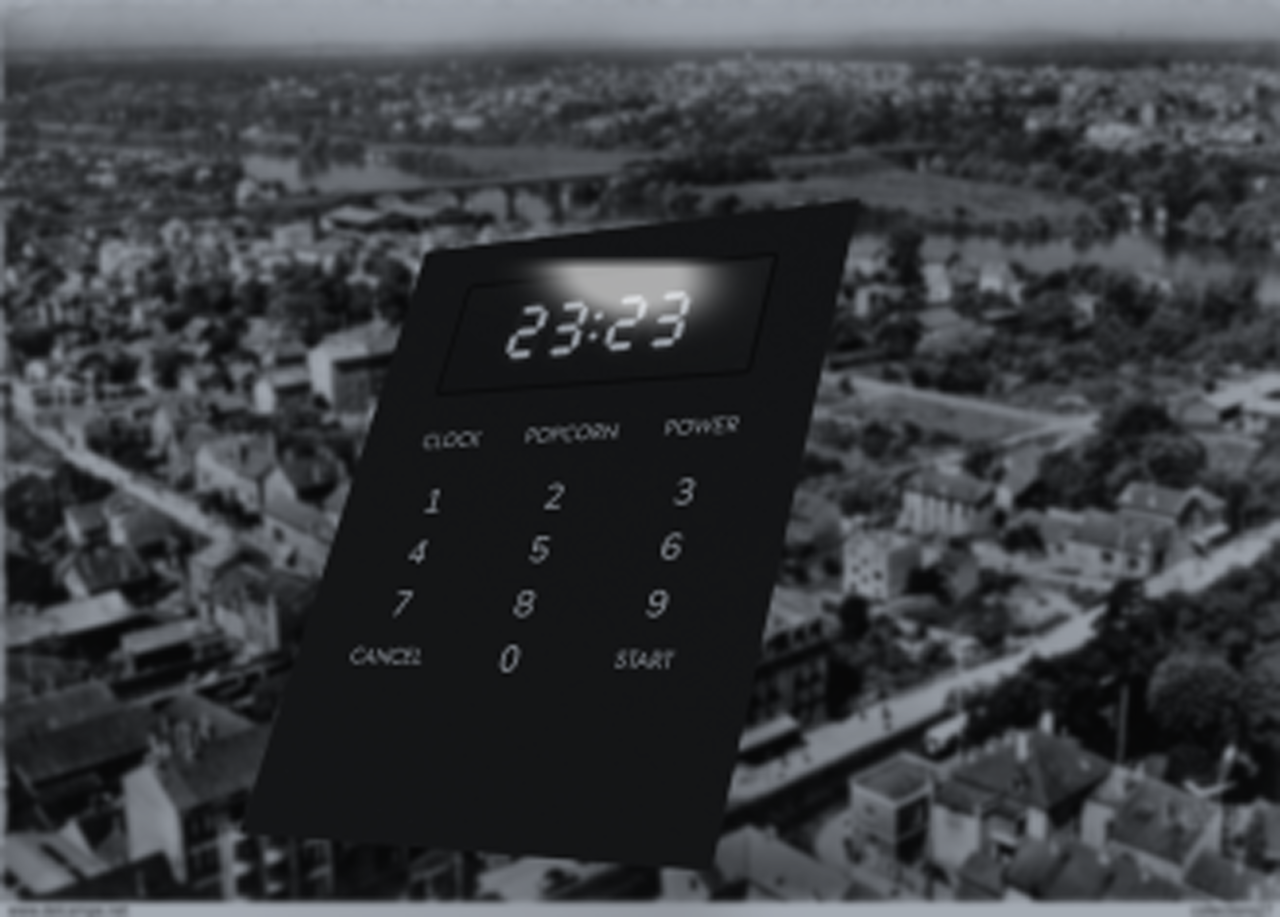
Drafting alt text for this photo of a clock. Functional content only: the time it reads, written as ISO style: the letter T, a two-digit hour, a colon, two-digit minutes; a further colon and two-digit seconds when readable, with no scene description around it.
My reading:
T23:23
